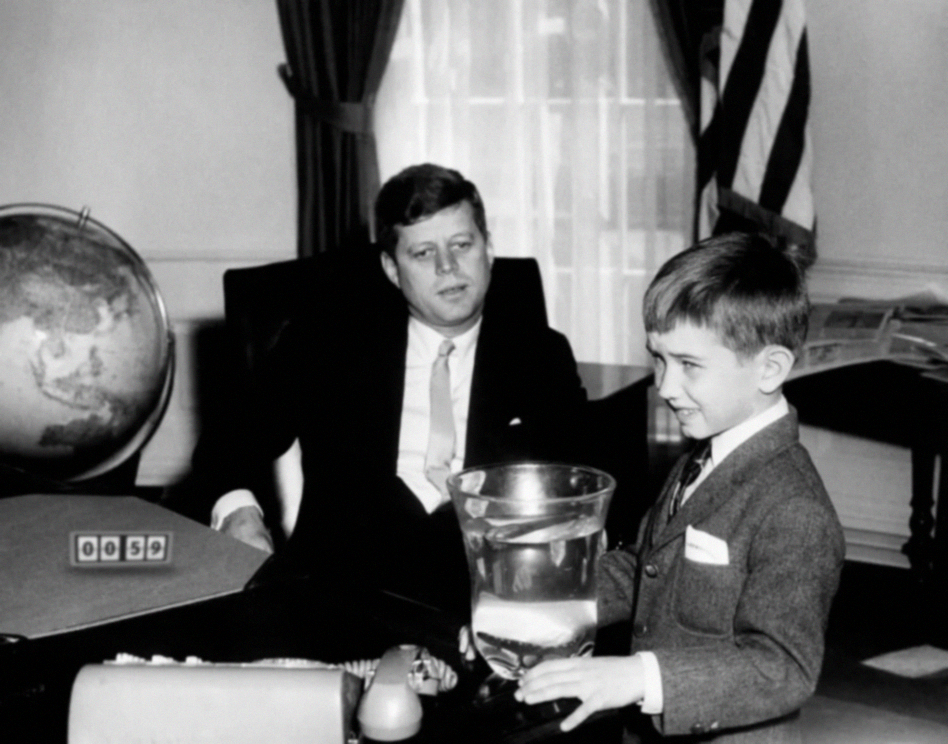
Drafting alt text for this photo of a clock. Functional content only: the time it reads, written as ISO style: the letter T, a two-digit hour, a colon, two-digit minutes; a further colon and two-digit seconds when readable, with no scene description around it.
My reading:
T00:59
